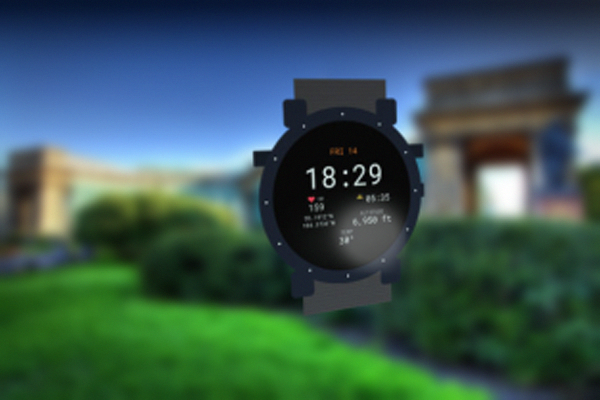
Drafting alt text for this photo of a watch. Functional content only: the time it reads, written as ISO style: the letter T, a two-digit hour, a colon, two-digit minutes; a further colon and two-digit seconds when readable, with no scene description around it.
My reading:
T18:29
